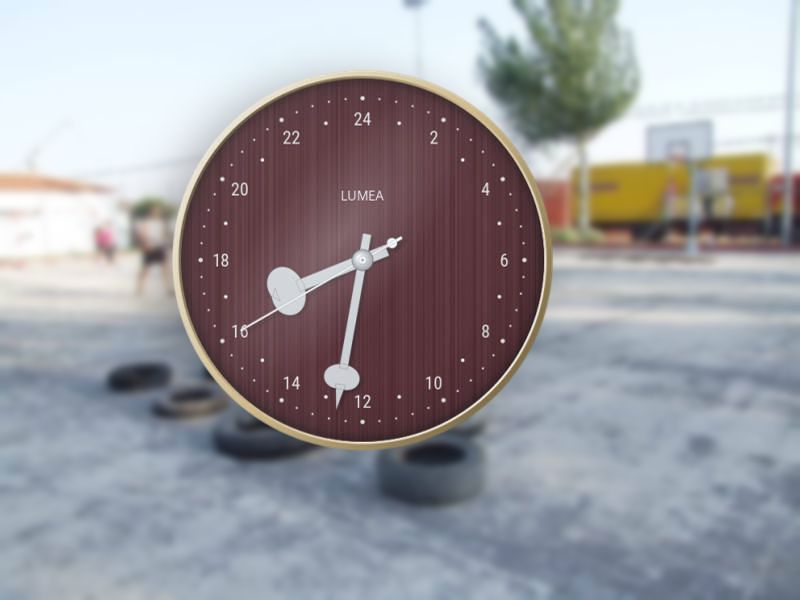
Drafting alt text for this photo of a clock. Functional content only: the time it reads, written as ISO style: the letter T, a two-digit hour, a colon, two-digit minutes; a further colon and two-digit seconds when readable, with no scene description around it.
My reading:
T16:31:40
